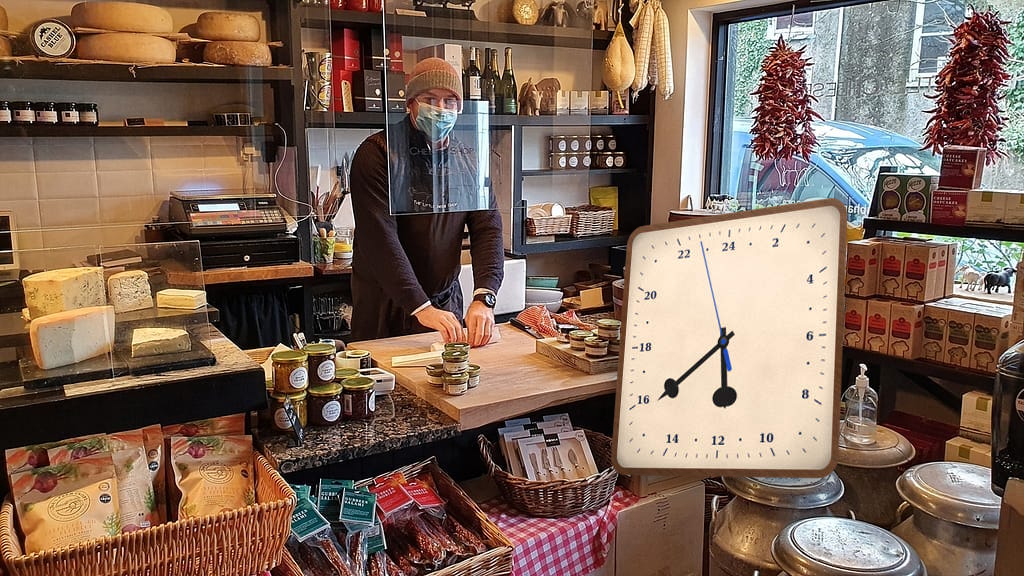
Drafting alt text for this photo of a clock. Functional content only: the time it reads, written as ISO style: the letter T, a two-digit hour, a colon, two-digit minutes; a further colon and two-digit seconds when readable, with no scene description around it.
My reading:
T11:38:57
